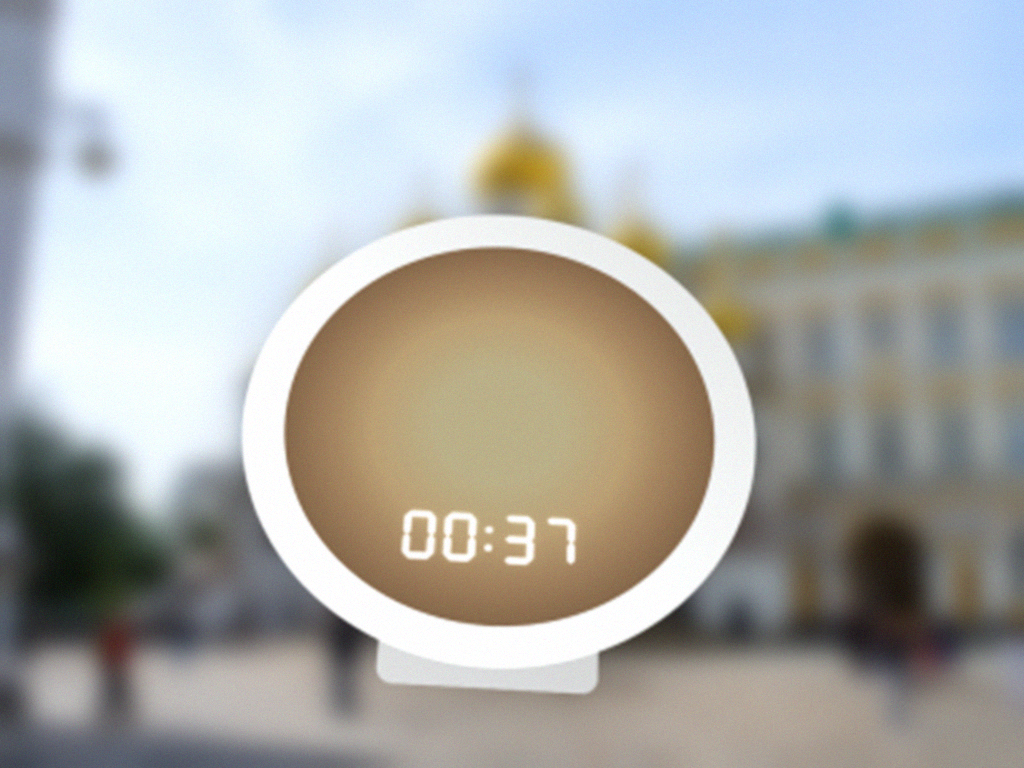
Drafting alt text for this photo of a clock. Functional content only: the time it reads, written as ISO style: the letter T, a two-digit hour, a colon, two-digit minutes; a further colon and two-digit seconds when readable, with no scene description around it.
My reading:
T00:37
